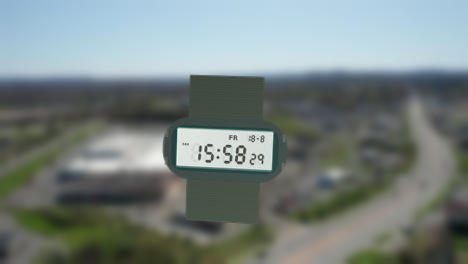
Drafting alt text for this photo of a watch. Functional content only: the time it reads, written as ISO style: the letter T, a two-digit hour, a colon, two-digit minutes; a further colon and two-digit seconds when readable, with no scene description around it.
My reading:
T15:58:29
